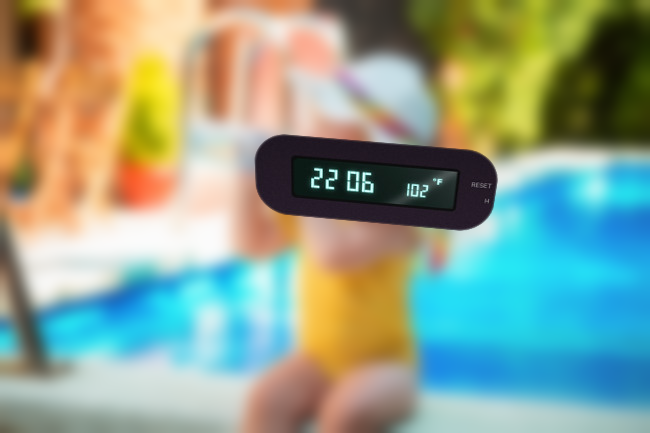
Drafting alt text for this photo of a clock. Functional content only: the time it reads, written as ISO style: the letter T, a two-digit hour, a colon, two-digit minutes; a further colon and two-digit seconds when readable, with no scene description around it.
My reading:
T22:06
